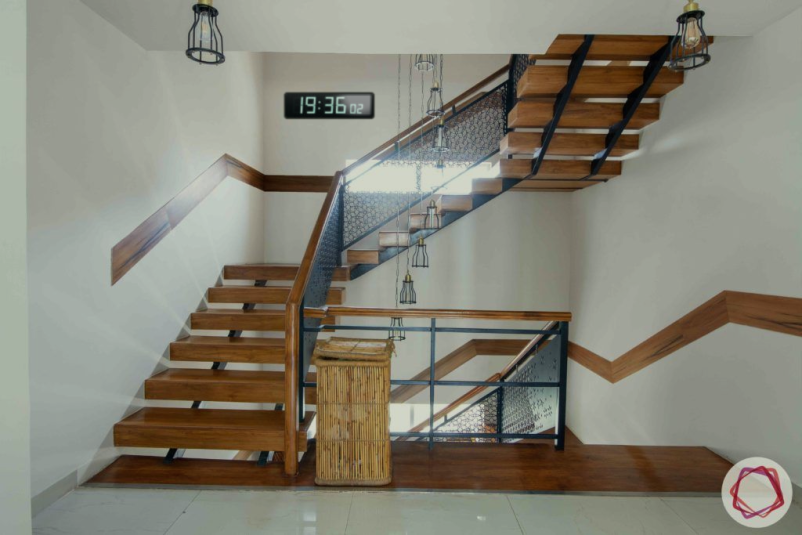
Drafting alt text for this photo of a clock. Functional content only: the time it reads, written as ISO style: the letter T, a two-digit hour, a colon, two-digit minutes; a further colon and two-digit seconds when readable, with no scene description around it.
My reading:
T19:36:02
